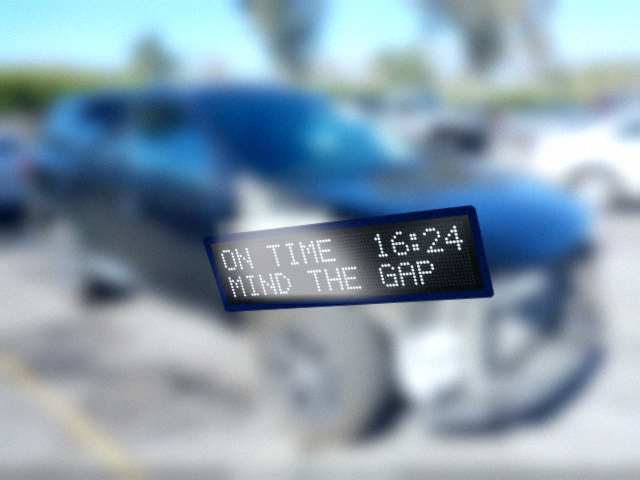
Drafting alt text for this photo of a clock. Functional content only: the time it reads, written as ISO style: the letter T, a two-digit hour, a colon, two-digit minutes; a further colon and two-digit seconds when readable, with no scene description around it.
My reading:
T16:24
